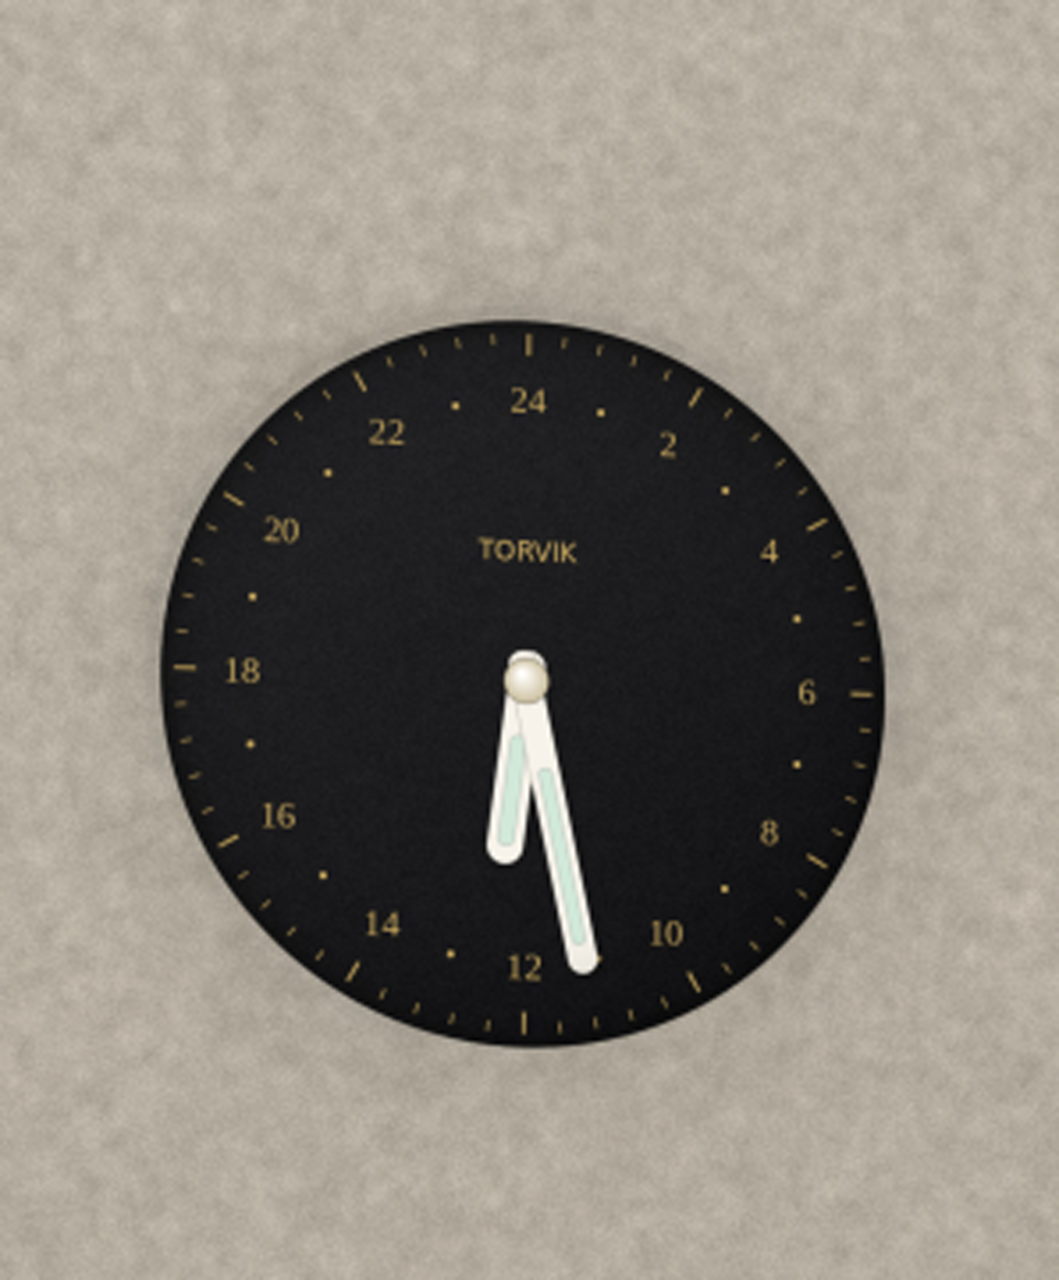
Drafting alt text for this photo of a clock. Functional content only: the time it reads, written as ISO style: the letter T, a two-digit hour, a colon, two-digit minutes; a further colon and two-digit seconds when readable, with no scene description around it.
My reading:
T12:28
